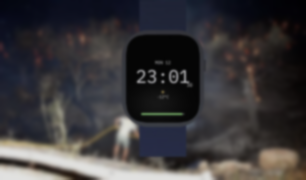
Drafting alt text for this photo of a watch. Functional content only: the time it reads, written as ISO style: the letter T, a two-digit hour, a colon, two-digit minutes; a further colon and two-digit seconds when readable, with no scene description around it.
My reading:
T23:01
